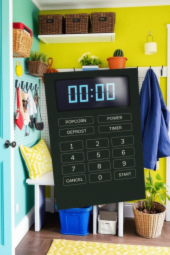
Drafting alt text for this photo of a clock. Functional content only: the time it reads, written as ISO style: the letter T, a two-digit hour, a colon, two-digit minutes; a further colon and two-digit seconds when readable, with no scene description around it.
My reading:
T00:00
